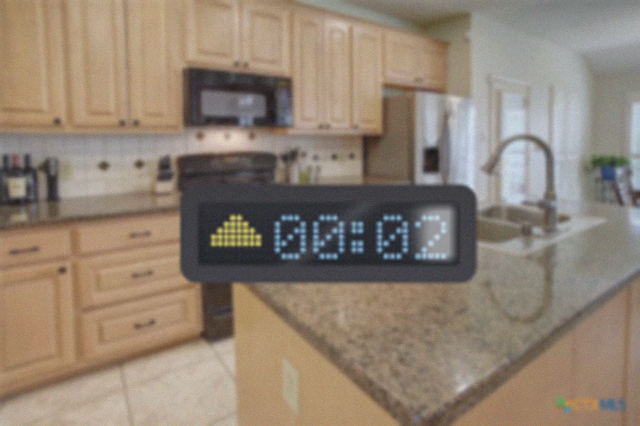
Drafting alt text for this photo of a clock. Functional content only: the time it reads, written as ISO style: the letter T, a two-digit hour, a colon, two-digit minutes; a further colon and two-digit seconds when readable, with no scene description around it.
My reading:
T00:02
